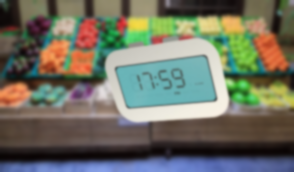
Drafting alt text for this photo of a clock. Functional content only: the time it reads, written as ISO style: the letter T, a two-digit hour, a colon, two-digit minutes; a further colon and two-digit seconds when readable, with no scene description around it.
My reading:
T17:59
